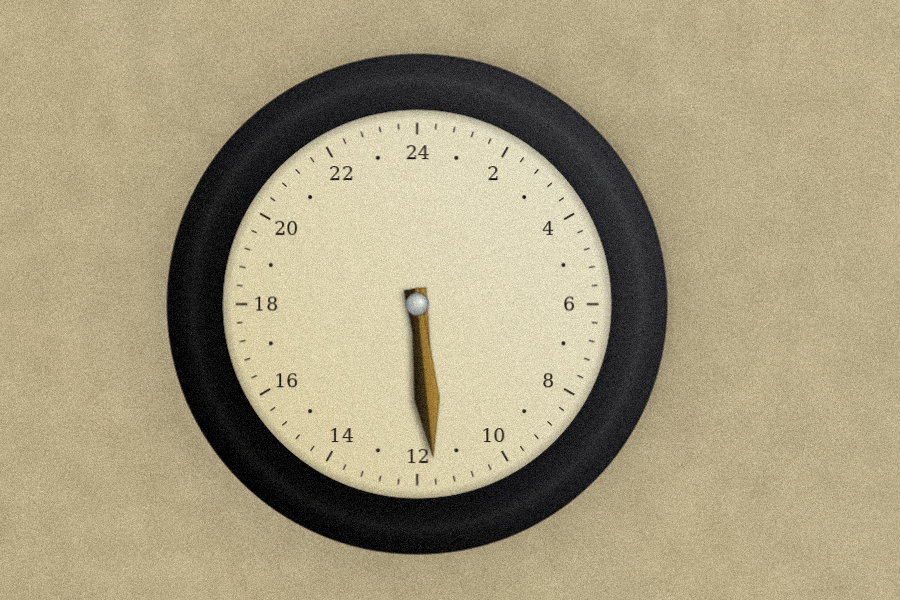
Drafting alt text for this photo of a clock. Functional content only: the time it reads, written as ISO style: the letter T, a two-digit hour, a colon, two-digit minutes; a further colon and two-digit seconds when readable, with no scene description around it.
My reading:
T11:29
